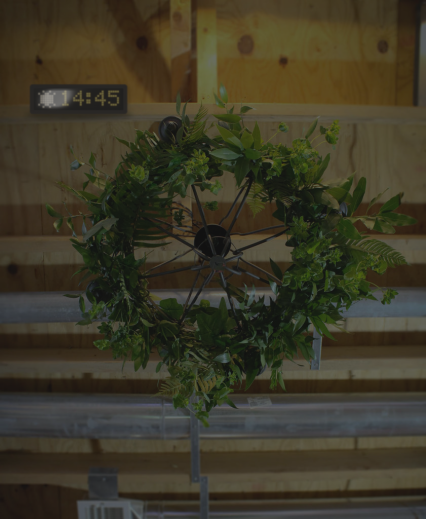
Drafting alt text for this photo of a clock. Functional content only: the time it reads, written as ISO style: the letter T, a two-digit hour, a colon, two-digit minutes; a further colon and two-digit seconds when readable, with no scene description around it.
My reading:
T14:45
